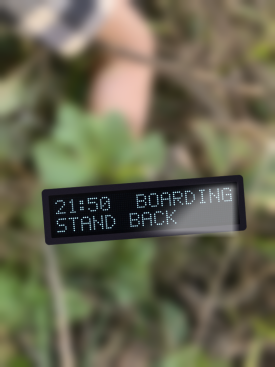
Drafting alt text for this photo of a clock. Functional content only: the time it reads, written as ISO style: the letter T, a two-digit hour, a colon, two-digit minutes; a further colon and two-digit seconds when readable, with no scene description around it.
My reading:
T21:50
